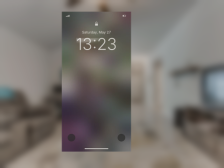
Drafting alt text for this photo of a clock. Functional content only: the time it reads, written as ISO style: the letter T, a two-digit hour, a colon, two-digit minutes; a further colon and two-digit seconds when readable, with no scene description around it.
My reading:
T13:23
